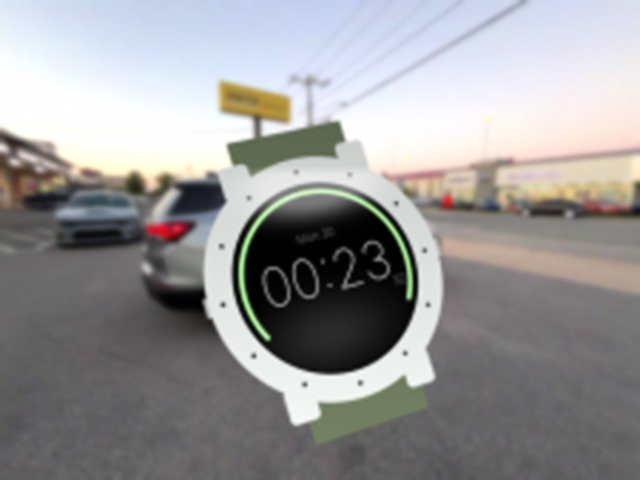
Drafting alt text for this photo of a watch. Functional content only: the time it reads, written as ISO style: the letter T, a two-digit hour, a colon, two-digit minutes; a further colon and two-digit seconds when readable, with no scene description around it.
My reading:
T00:23
